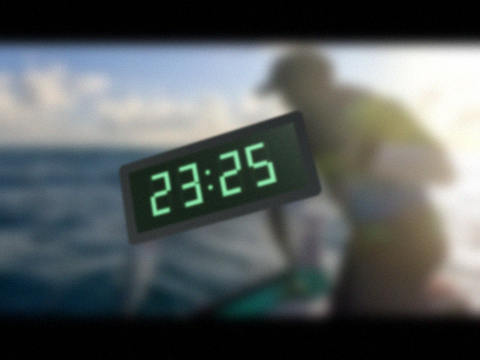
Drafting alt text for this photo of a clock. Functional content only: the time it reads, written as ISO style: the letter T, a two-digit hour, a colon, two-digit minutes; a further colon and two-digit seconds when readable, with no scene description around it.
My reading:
T23:25
